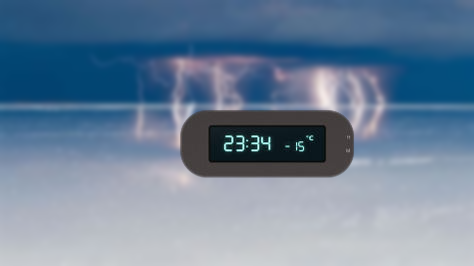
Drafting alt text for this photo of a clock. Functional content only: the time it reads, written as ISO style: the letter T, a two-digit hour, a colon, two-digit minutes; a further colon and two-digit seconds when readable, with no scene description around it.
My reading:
T23:34
